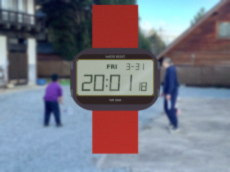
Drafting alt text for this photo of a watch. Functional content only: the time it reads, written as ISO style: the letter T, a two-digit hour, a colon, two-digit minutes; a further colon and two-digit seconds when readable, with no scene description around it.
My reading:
T20:01
